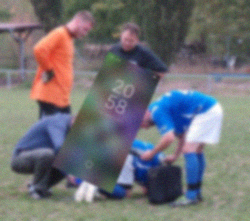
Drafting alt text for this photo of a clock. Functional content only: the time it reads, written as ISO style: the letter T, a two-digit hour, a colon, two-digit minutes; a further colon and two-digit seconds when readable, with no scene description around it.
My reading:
T20:58
